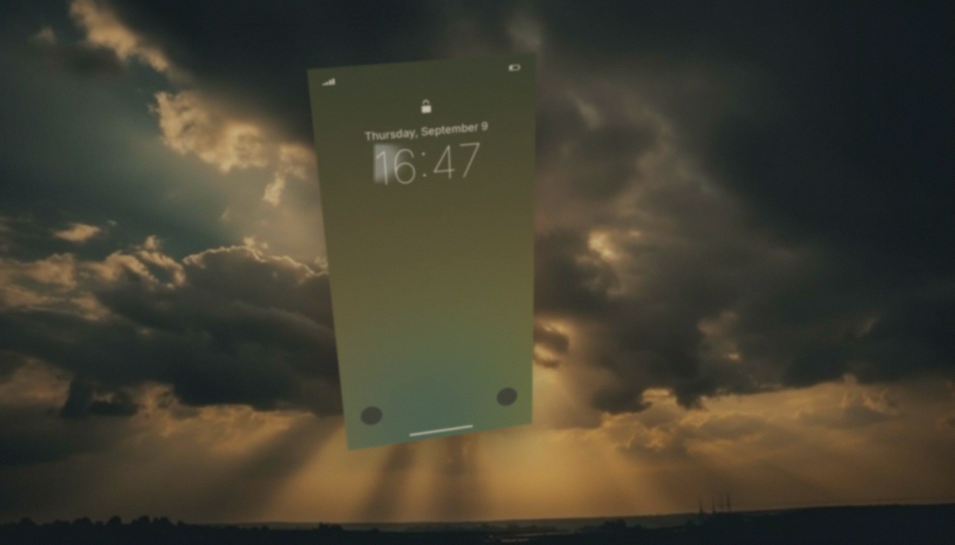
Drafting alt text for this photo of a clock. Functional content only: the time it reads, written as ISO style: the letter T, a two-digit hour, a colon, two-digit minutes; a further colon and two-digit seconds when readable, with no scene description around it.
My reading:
T16:47
